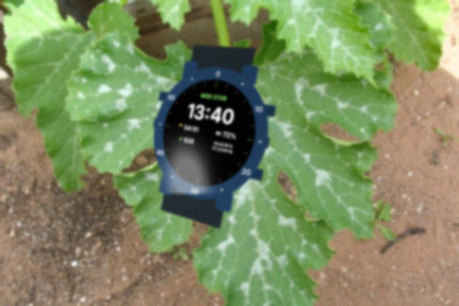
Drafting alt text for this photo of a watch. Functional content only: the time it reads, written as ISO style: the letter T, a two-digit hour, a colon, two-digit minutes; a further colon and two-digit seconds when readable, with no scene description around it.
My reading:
T13:40
